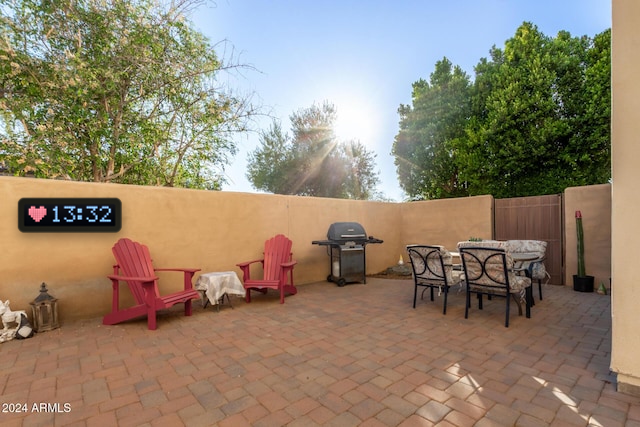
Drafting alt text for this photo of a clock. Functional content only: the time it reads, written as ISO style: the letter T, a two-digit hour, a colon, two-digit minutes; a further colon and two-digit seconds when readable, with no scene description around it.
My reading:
T13:32
